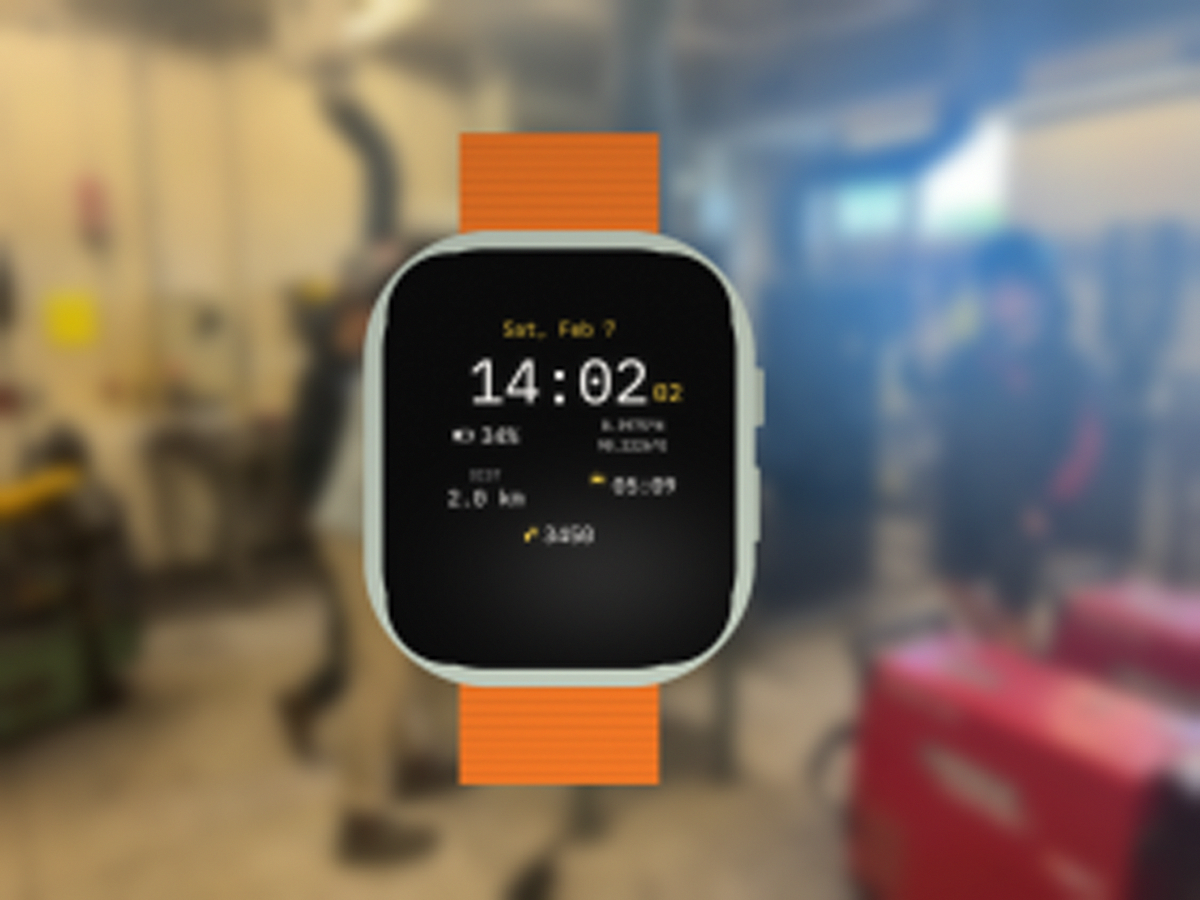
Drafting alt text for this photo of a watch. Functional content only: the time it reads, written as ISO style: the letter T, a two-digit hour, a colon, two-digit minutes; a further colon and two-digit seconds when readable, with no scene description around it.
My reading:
T14:02
